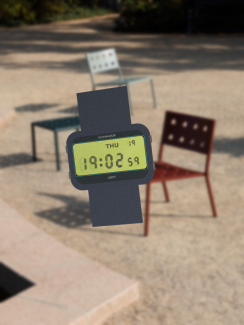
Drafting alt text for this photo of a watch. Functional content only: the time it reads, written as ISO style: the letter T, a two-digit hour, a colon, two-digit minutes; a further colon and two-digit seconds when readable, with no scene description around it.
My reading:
T19:02:59
